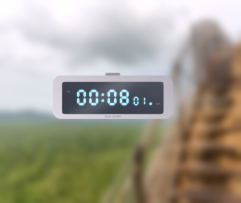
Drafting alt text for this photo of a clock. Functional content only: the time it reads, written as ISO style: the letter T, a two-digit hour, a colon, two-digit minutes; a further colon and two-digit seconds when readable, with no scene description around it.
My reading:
T00:08:01
